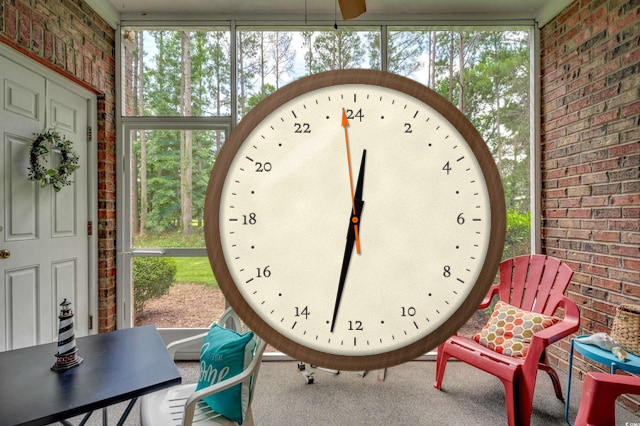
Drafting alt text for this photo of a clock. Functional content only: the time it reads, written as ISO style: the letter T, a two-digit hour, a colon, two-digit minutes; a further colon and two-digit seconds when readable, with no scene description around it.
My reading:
T00:31:59
